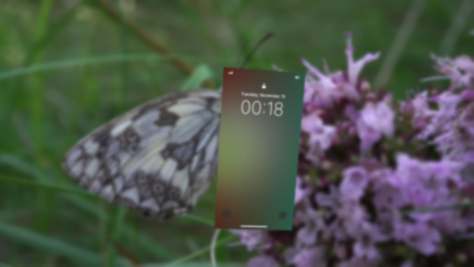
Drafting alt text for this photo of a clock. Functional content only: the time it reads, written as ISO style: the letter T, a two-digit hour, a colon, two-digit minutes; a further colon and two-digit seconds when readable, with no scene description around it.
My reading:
T00:18
